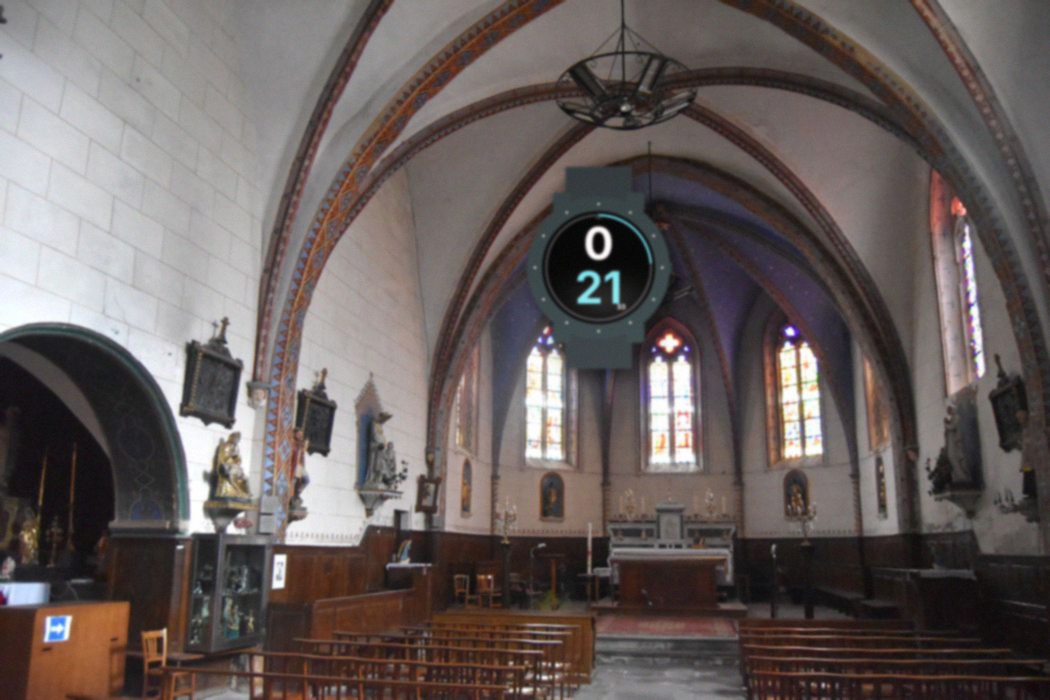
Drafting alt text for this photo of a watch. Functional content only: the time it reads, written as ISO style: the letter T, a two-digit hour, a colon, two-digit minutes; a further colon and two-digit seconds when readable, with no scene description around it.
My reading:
T00:21
